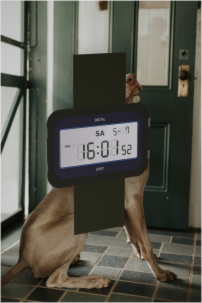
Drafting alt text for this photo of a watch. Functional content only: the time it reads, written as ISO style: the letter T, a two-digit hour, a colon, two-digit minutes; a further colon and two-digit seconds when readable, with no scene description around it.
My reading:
T16:01:52
